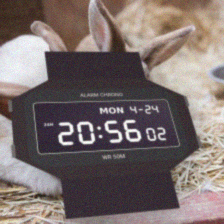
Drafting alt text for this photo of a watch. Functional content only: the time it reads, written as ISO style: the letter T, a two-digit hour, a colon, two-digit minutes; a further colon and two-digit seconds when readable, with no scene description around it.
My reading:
T20:56:02
